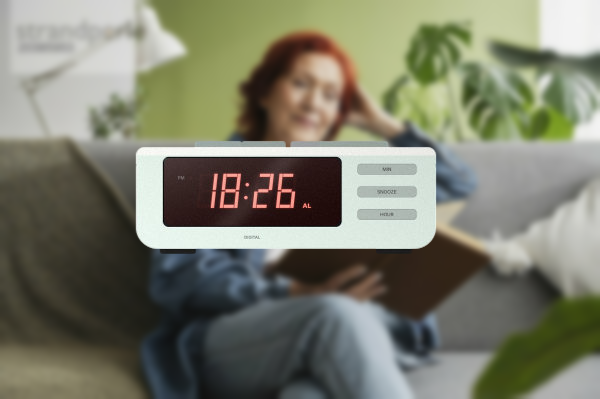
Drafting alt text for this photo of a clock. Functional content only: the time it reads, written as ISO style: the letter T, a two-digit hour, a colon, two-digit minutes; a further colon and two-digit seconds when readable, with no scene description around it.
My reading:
T18:26
